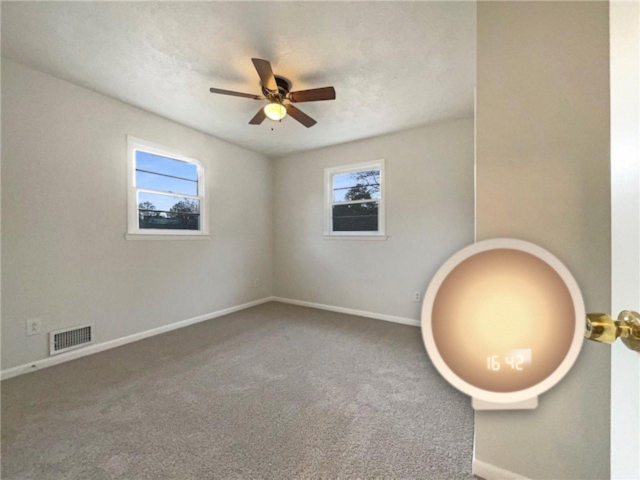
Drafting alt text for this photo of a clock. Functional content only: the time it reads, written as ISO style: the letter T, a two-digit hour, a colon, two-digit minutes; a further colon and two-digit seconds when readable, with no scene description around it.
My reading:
T16:42
